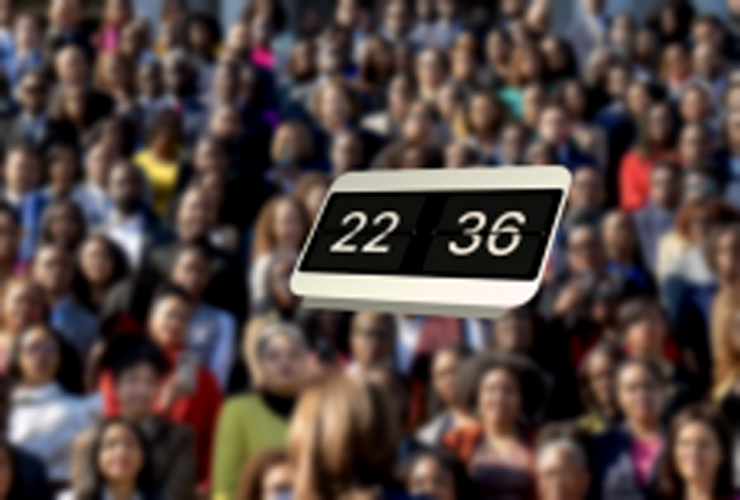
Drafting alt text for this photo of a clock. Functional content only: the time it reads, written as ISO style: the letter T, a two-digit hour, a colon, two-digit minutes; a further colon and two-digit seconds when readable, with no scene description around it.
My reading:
T22:36
